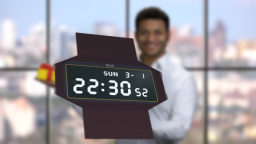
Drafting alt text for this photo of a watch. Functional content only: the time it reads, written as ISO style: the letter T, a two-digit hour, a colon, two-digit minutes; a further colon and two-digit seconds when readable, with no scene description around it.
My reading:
T22:30:52
